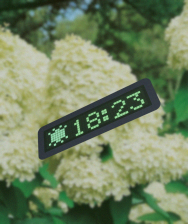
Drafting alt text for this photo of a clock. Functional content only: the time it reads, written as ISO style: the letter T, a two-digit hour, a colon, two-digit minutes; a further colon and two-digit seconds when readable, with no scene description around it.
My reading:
T18:23
